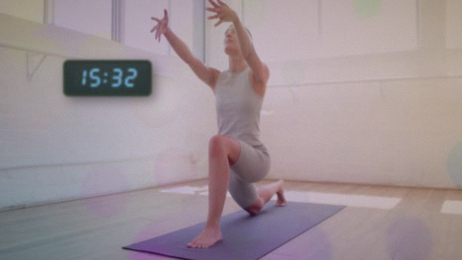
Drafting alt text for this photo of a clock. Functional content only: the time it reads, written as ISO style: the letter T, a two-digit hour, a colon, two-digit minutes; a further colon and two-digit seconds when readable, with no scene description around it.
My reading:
T15:32
